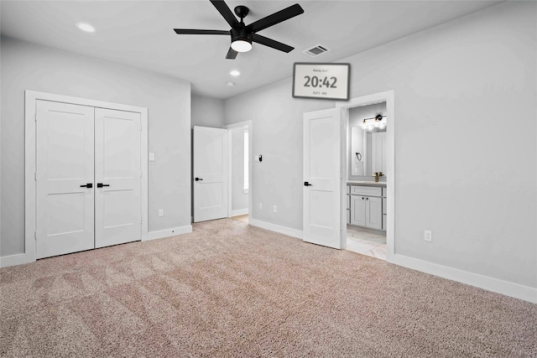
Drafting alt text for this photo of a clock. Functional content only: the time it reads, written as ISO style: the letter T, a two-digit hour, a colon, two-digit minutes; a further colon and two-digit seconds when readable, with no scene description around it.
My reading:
T20:42
